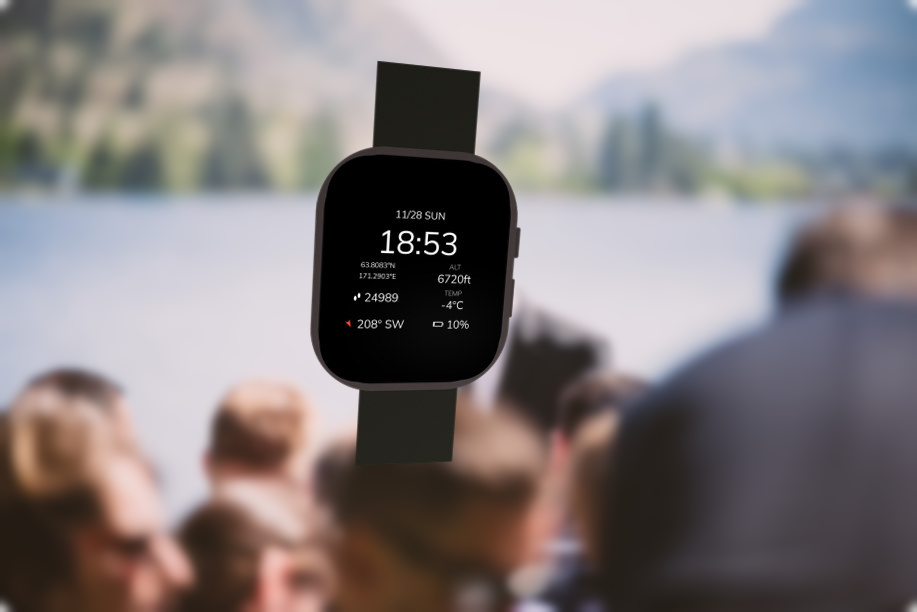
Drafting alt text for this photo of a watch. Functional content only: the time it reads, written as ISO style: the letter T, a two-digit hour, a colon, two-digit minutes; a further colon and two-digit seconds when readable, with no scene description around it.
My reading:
T18:53
